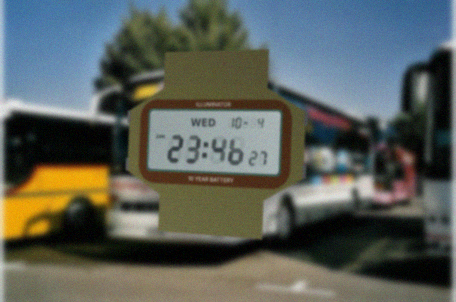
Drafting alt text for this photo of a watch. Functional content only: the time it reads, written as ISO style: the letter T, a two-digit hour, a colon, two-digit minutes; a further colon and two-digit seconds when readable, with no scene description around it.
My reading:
T23:46:27
